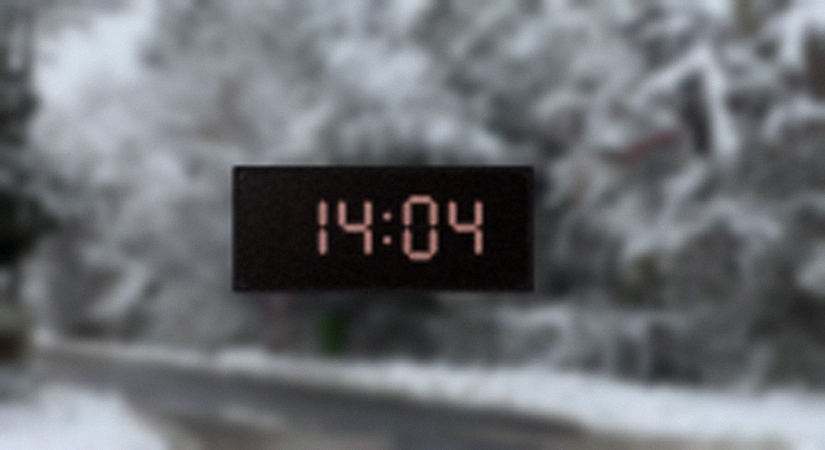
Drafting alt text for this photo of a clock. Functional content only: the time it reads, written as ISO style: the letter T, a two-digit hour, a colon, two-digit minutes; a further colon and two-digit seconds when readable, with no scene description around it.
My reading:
T14:04
